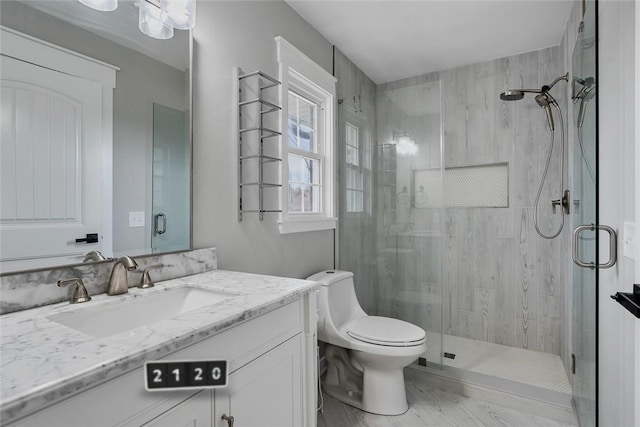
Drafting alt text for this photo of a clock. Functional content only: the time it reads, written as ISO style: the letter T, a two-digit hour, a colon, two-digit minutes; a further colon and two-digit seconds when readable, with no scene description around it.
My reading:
T21:20
